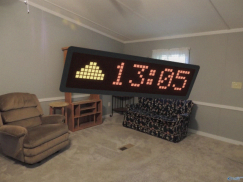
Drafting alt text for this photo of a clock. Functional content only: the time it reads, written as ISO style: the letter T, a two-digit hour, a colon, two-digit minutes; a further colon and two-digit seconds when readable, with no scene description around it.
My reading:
T13:05
